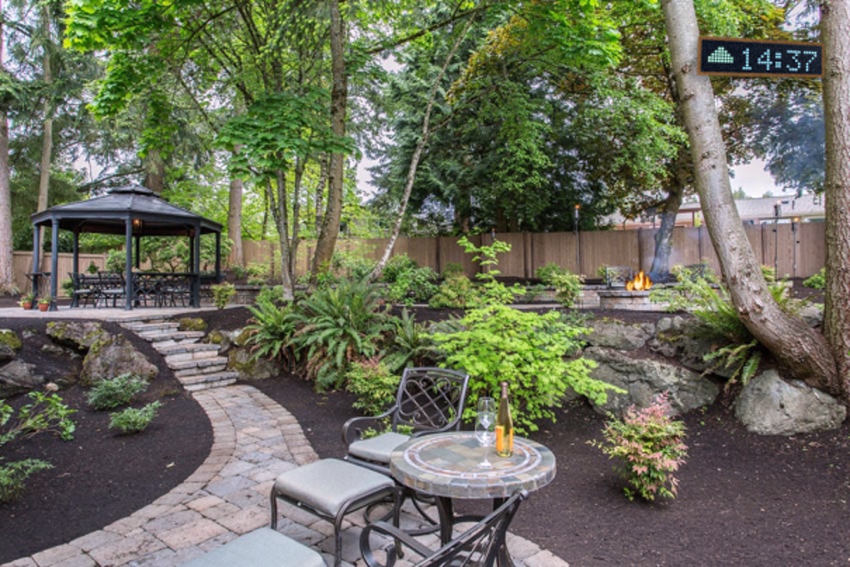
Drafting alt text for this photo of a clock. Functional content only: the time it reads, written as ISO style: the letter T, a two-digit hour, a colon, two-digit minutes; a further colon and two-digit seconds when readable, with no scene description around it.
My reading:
T14:37
